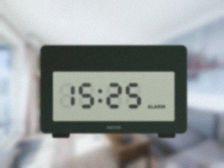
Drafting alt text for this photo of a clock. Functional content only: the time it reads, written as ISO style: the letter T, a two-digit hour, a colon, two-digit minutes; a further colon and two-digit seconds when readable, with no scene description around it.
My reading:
T15:25
